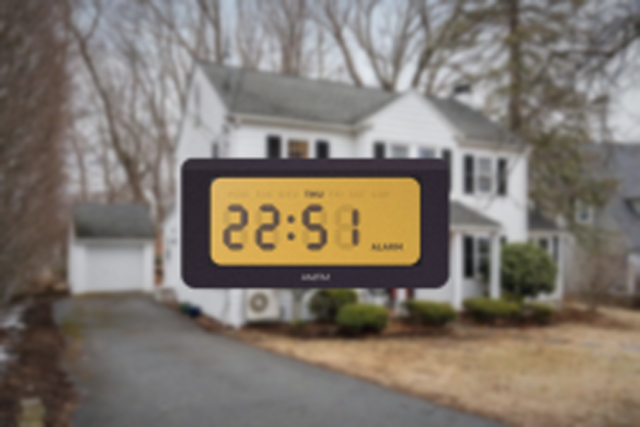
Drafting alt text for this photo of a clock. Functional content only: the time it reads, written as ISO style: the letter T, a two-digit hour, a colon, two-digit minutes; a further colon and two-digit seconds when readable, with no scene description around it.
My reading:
T22:51
